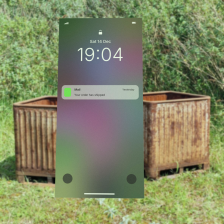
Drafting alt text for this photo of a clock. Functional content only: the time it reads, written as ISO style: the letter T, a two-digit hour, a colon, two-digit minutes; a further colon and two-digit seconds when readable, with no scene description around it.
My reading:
T19:04
